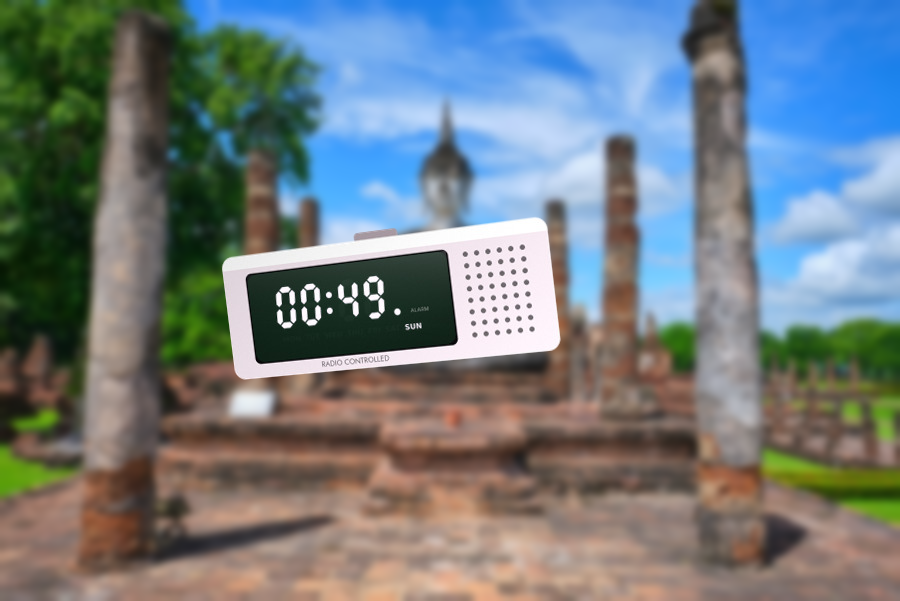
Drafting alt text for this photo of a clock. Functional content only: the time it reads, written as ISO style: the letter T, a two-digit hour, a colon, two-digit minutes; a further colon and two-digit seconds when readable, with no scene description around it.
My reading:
T00:49
